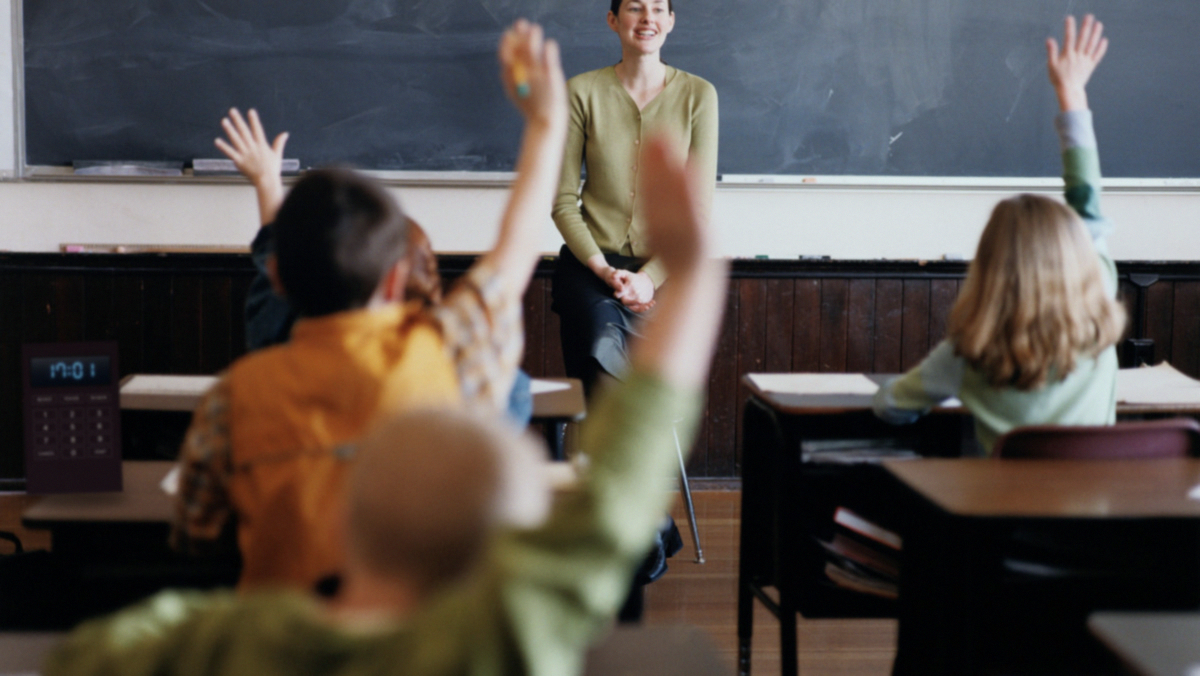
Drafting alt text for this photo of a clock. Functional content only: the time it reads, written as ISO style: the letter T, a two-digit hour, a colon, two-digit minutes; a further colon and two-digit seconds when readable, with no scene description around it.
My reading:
T17:01
